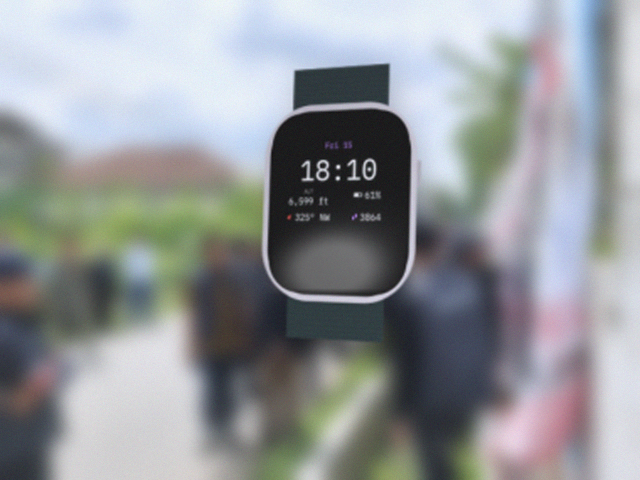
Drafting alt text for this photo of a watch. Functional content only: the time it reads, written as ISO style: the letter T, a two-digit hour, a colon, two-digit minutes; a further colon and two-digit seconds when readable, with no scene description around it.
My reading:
T18:10
